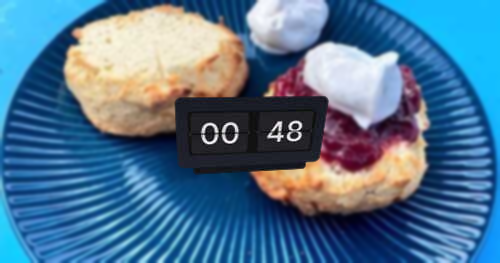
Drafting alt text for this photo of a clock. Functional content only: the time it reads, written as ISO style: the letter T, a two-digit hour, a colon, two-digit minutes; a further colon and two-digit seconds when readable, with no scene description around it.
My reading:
T00:48
